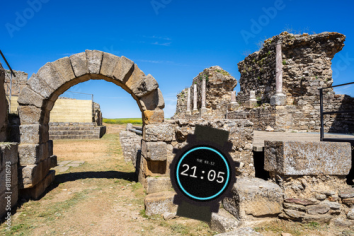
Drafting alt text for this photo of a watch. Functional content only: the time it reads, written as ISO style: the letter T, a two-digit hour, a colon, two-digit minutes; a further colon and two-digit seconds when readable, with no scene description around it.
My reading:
T21:05
